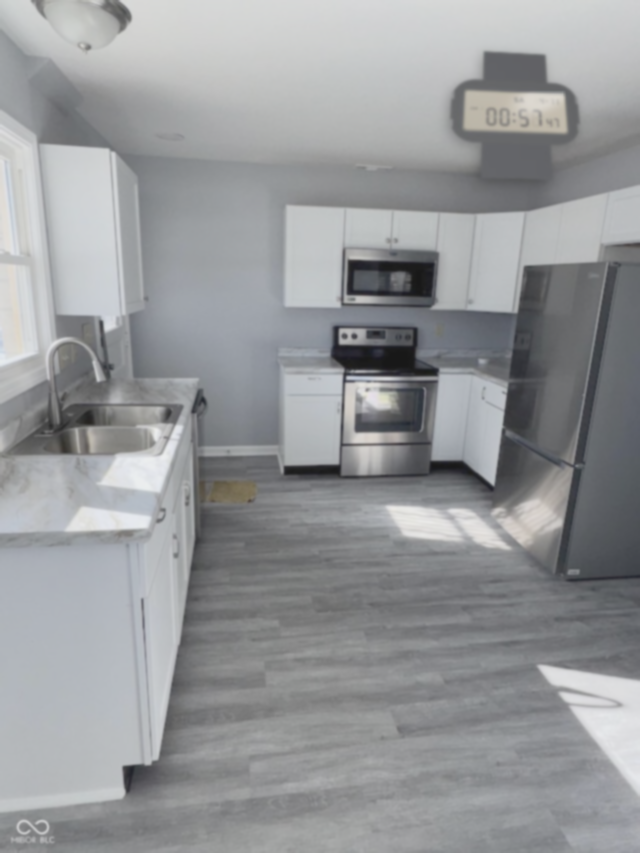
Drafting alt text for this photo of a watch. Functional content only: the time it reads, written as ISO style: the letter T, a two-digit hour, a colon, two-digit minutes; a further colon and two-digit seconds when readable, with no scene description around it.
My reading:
T00:57
